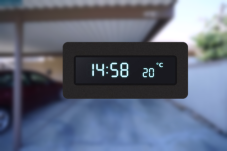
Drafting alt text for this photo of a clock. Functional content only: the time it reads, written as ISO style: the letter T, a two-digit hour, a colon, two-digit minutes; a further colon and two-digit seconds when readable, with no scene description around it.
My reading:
T14:58
